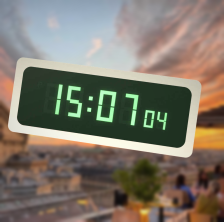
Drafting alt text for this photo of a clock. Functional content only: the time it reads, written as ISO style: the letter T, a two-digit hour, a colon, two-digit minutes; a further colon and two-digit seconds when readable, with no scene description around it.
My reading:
T15:07:04
